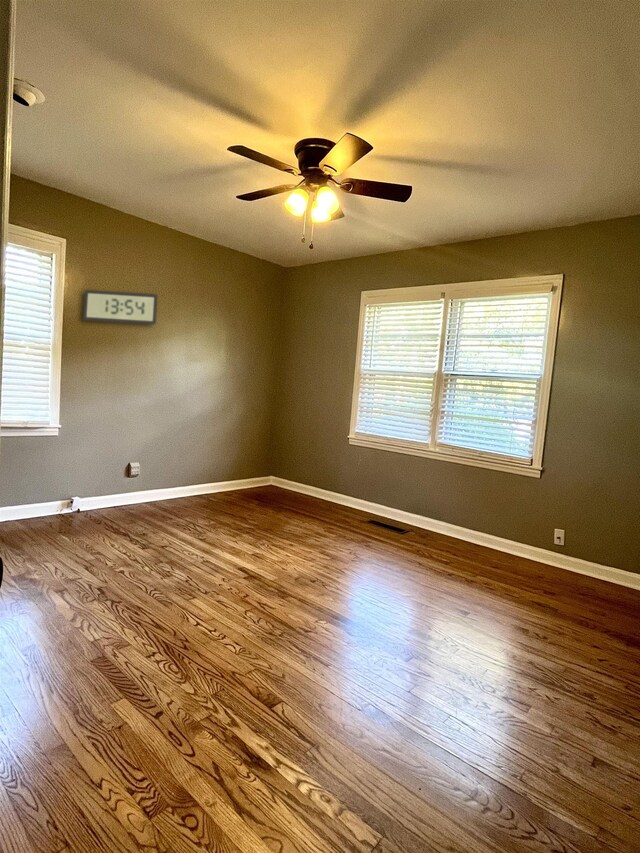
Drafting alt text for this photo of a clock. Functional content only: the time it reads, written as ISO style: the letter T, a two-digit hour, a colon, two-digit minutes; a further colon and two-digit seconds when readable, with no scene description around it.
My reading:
T13:54
